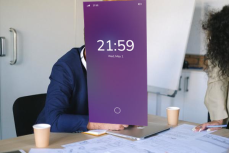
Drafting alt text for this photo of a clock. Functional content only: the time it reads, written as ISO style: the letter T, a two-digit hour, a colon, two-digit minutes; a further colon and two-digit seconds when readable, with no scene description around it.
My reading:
T21:59
